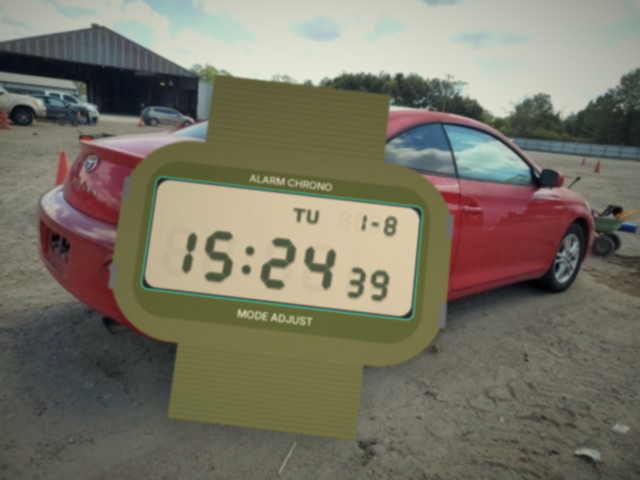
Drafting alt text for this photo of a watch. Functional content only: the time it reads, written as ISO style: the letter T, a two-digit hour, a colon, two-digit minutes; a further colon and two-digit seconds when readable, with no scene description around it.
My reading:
T15:24:39
